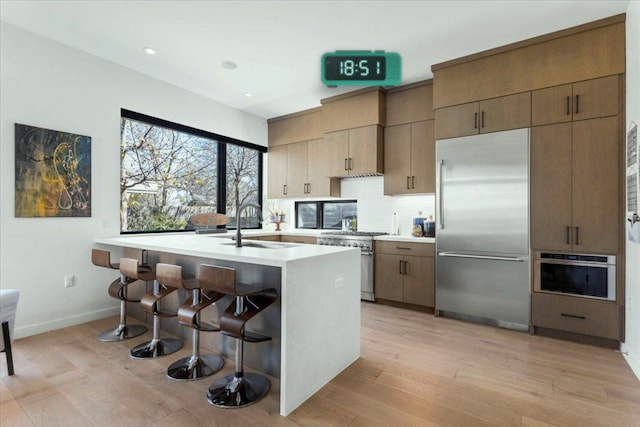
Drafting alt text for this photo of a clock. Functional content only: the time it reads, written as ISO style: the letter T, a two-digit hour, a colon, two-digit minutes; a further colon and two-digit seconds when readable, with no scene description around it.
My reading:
T18:51
